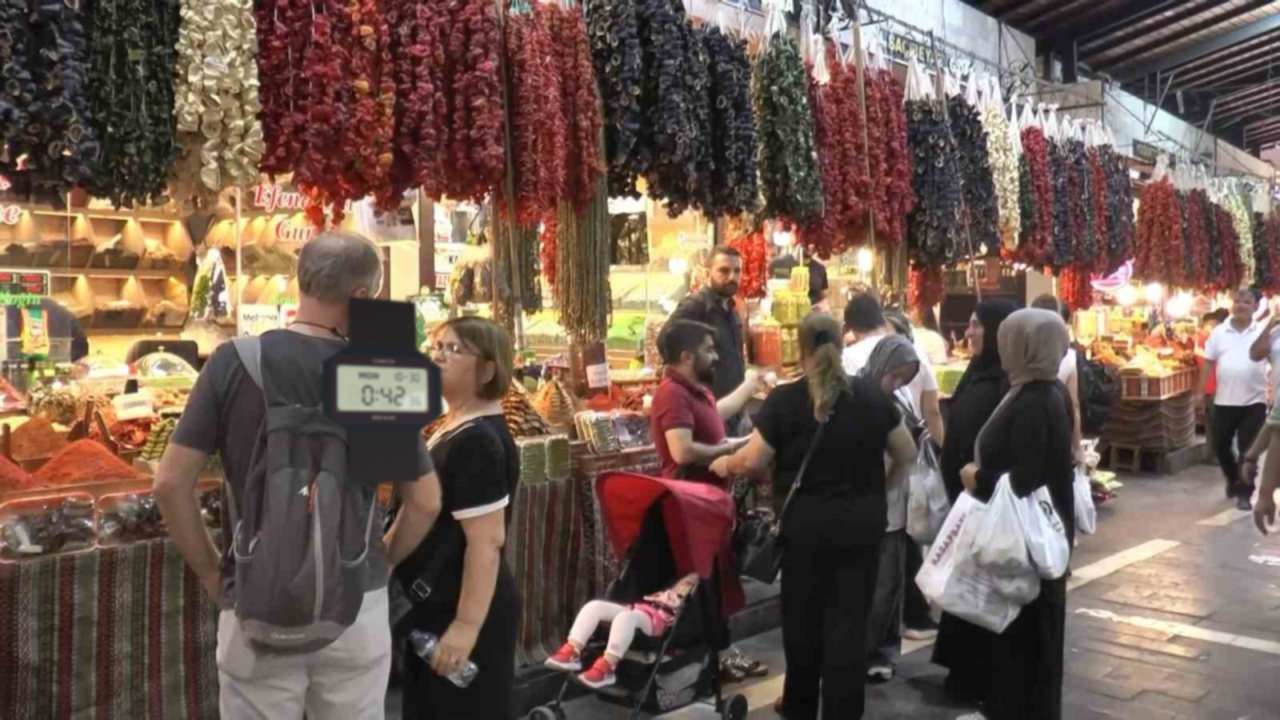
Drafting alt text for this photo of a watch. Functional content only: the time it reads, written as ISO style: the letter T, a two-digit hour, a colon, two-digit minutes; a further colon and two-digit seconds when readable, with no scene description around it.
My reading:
T00:42
